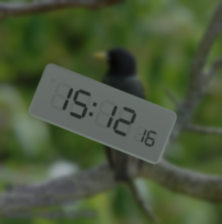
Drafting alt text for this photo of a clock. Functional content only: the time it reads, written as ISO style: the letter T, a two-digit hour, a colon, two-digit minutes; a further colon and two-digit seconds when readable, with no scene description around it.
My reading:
T15:12:16
